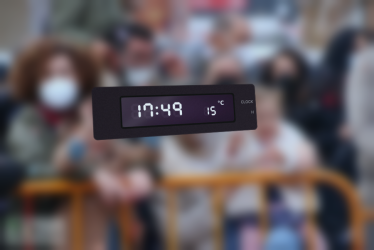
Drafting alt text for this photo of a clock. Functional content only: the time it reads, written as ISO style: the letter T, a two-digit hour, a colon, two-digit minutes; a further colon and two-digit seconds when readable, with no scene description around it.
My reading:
T17:49
